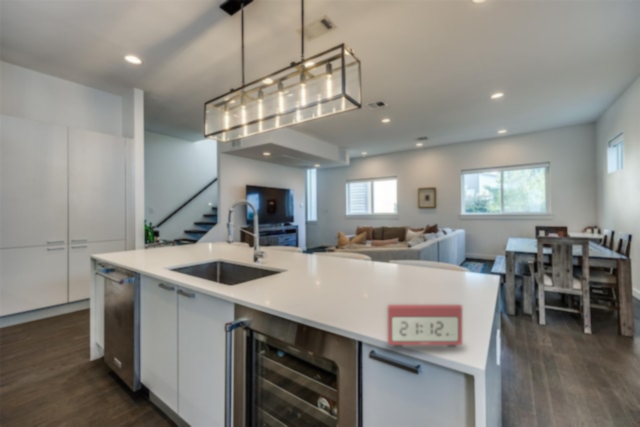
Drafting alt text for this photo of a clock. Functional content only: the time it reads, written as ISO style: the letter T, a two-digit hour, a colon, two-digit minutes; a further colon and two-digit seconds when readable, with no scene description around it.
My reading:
T21:12
